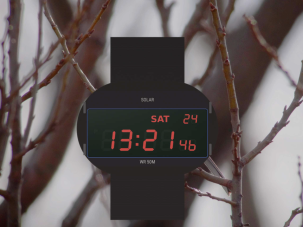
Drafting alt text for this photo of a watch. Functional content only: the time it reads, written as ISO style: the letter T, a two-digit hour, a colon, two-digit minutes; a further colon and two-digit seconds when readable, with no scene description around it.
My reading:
T13:21:46
